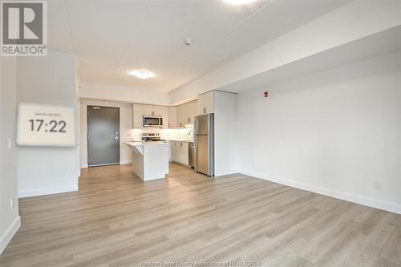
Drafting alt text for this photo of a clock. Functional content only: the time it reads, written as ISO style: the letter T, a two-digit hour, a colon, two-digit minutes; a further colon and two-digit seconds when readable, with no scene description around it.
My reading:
T17:22
